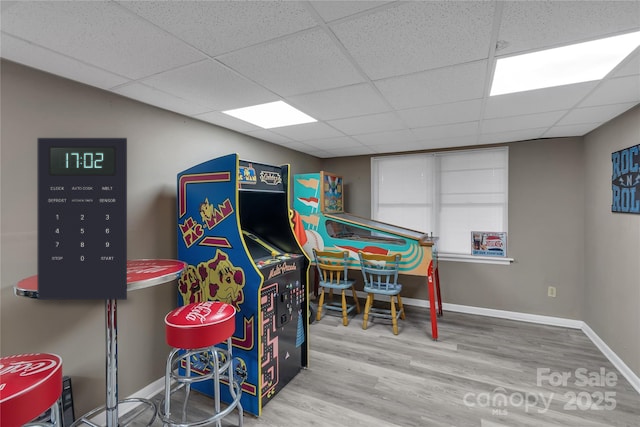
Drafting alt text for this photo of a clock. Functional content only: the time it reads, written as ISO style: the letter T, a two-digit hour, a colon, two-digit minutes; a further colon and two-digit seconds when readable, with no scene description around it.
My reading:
T17:02
